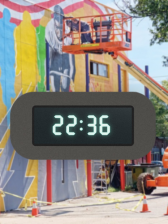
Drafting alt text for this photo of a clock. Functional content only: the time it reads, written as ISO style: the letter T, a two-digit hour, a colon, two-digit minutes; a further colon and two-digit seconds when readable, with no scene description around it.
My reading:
T22:36
